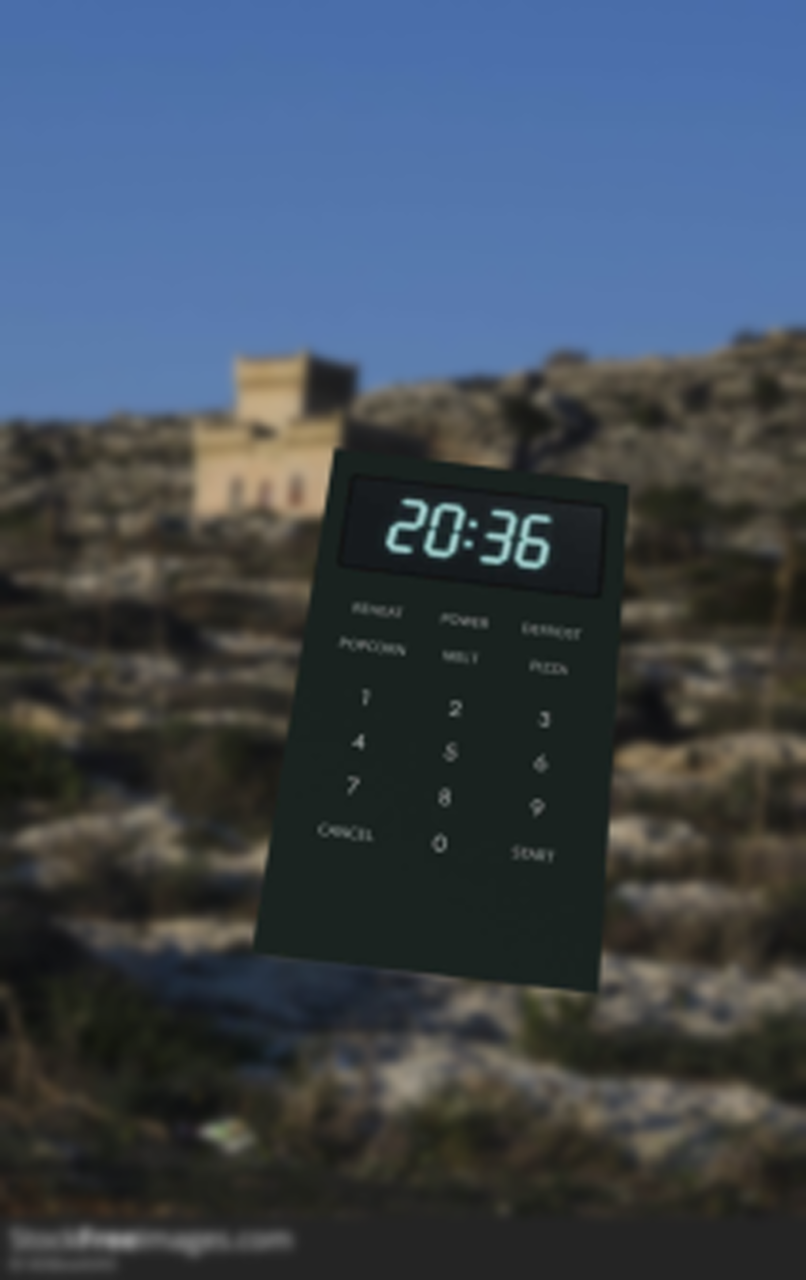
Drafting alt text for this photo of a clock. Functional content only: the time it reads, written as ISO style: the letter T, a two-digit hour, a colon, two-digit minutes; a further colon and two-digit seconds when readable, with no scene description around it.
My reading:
T20:36
